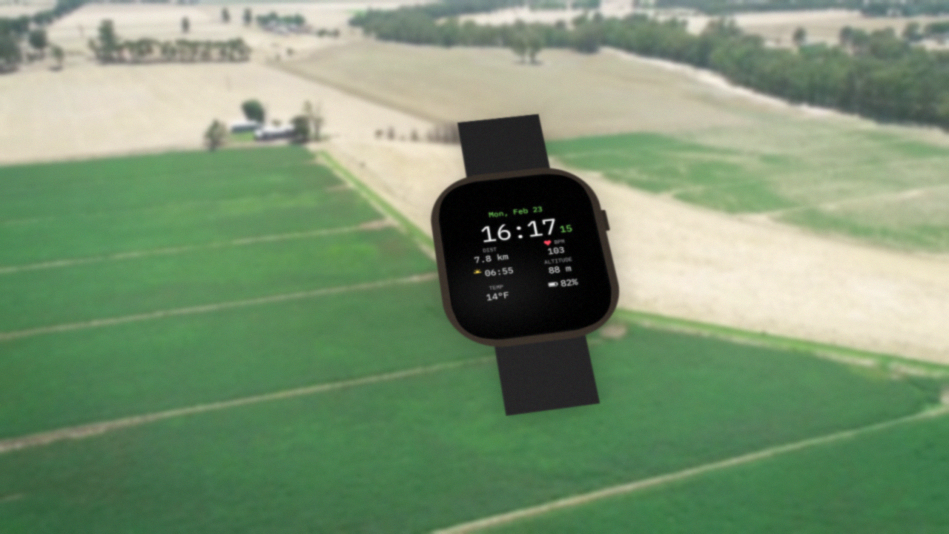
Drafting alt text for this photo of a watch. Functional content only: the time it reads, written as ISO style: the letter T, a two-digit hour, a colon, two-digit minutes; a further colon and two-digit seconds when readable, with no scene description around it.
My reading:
T16:17:15
